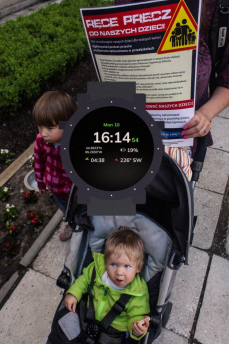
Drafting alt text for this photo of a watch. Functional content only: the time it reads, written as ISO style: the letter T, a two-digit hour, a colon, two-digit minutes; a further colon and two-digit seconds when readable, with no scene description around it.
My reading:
T16:14
